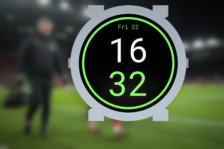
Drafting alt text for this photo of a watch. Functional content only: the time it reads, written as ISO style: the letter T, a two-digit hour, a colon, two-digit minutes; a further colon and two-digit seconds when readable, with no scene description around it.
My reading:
T16:32
